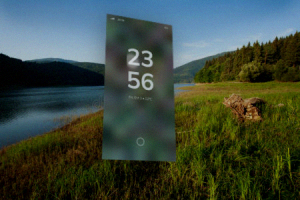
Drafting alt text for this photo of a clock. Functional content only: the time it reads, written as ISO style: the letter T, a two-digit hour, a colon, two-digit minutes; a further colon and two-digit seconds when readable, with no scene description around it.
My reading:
T23:56
